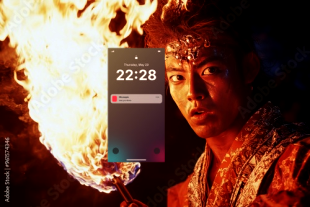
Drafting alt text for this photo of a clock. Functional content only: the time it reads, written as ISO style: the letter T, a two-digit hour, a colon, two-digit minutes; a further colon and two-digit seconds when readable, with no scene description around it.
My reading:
T22:28
